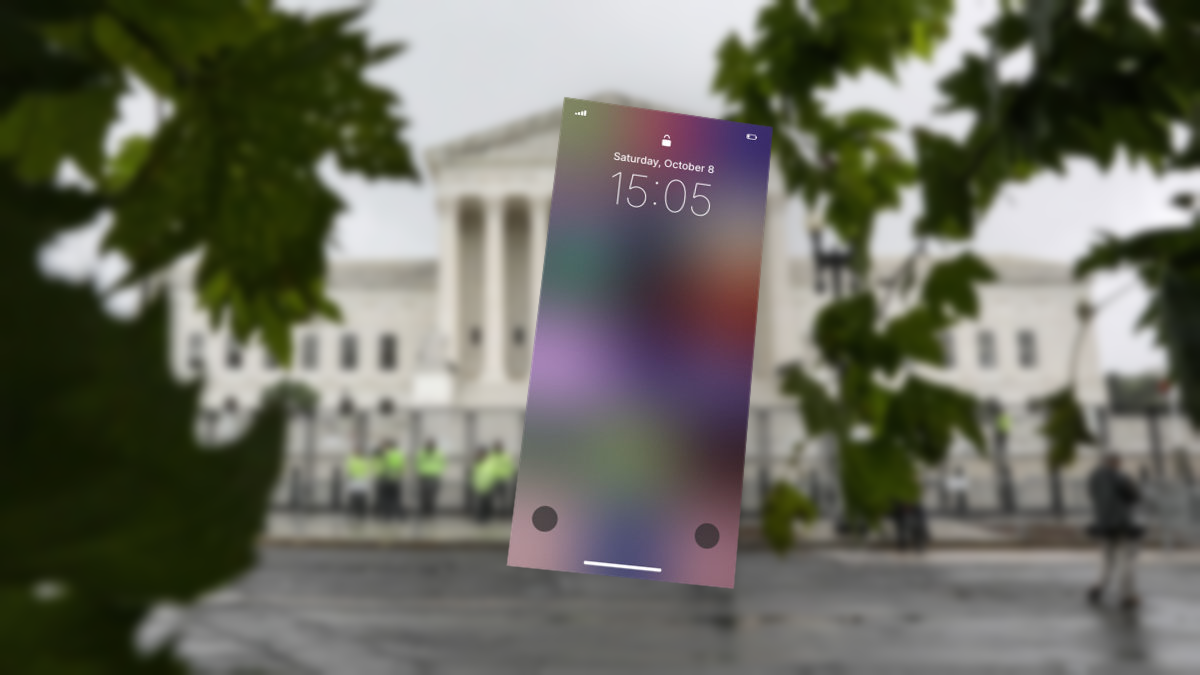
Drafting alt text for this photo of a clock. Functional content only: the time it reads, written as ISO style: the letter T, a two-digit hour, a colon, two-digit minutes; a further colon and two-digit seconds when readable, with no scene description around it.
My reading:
T15:05
